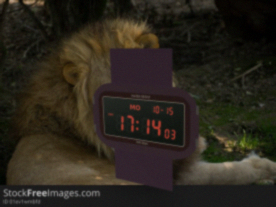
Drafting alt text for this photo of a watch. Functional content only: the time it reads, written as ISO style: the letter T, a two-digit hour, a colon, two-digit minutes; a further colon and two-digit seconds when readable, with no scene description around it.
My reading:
T17:14
